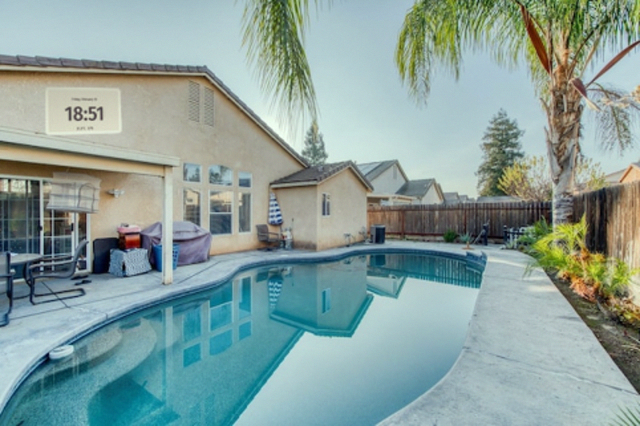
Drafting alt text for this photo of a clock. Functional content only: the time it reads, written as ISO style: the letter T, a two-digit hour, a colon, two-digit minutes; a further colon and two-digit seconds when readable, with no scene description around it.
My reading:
T18:51
